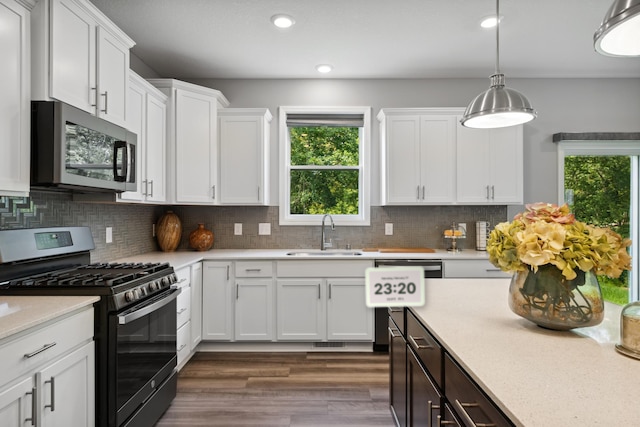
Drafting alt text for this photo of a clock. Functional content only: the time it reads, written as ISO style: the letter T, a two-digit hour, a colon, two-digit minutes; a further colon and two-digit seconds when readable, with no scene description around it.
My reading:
T23:20
